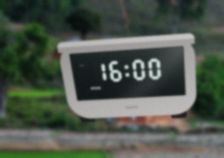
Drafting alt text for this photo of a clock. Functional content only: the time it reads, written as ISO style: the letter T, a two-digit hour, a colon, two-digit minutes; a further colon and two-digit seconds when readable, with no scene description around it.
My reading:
T16:00
